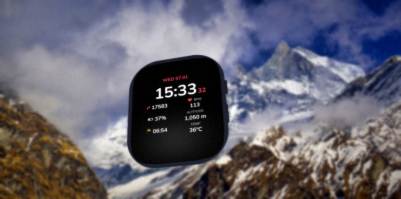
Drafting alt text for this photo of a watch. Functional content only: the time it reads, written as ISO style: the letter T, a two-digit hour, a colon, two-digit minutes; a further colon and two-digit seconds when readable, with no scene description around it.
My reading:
T15:33
